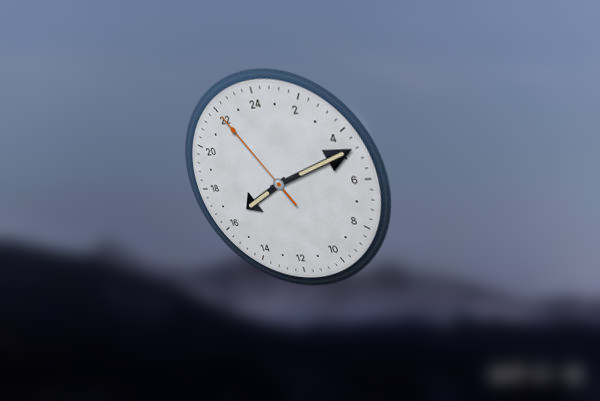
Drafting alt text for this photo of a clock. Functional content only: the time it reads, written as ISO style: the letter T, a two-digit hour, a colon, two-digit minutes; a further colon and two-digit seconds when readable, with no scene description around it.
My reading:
T16:11:55
